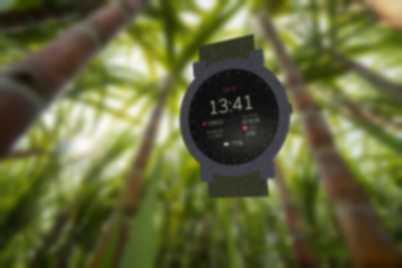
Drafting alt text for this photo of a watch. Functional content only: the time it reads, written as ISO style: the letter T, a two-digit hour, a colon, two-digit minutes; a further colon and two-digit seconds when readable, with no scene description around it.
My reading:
T13:41
